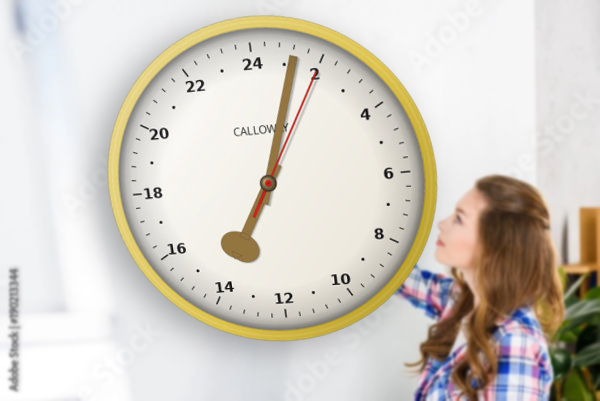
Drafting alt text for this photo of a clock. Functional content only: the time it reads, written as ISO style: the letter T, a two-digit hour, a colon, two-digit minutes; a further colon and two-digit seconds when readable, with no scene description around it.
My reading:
T14:03:05
